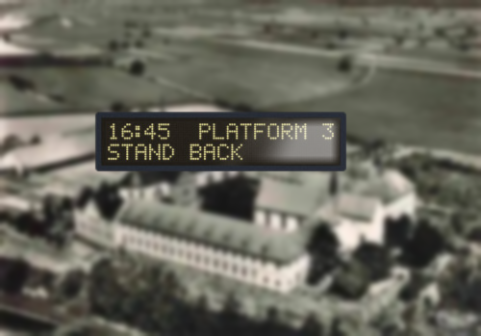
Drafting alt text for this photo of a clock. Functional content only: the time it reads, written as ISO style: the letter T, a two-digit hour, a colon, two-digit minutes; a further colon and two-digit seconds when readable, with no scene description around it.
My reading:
T16:45
